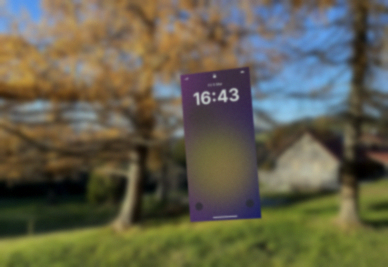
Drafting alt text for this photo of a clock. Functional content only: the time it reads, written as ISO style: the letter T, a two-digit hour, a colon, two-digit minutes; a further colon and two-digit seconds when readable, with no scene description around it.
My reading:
T16:43
